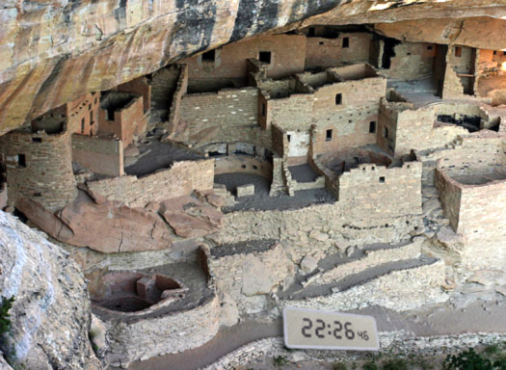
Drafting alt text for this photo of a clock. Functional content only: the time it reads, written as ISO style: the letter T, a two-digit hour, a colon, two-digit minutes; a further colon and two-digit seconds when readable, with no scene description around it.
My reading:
T22:26:46
